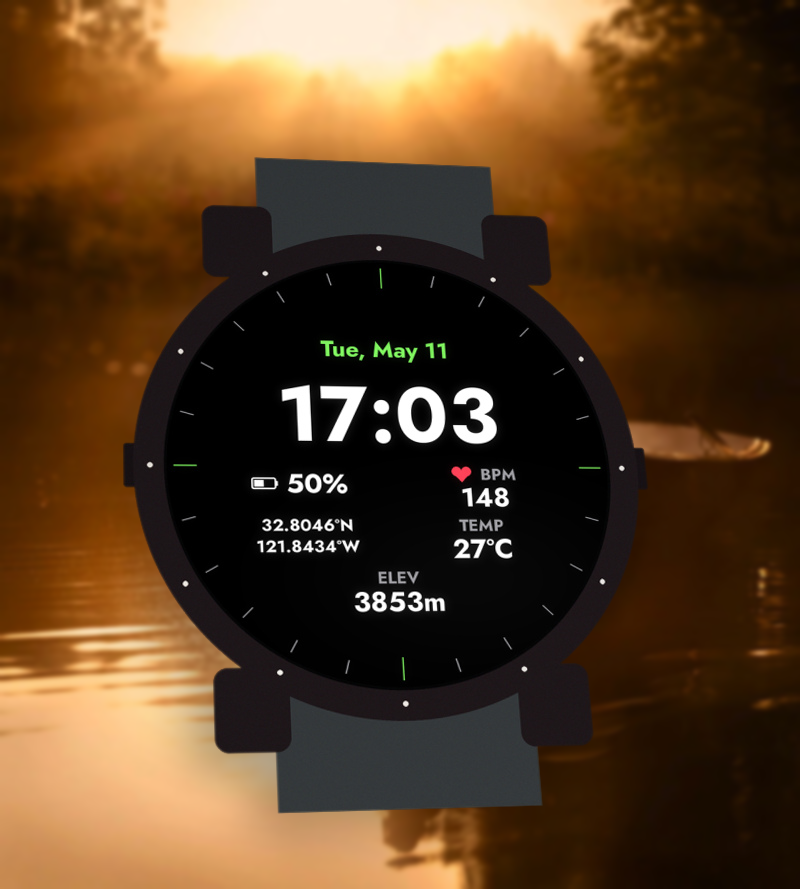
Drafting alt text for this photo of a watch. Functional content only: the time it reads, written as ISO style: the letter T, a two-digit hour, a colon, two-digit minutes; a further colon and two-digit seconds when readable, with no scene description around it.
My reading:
T17:03
